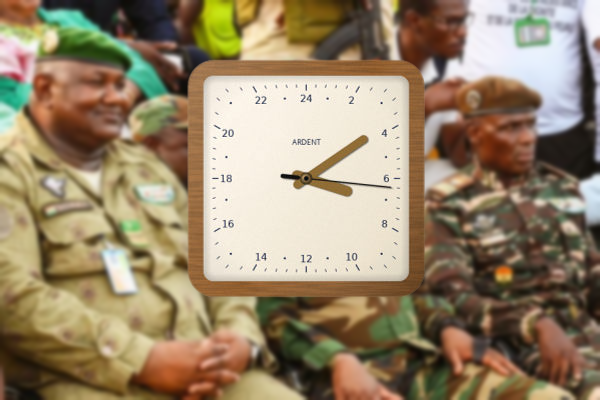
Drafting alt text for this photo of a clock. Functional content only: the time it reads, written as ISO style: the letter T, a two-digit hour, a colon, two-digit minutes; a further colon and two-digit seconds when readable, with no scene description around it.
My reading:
T07:09:16
